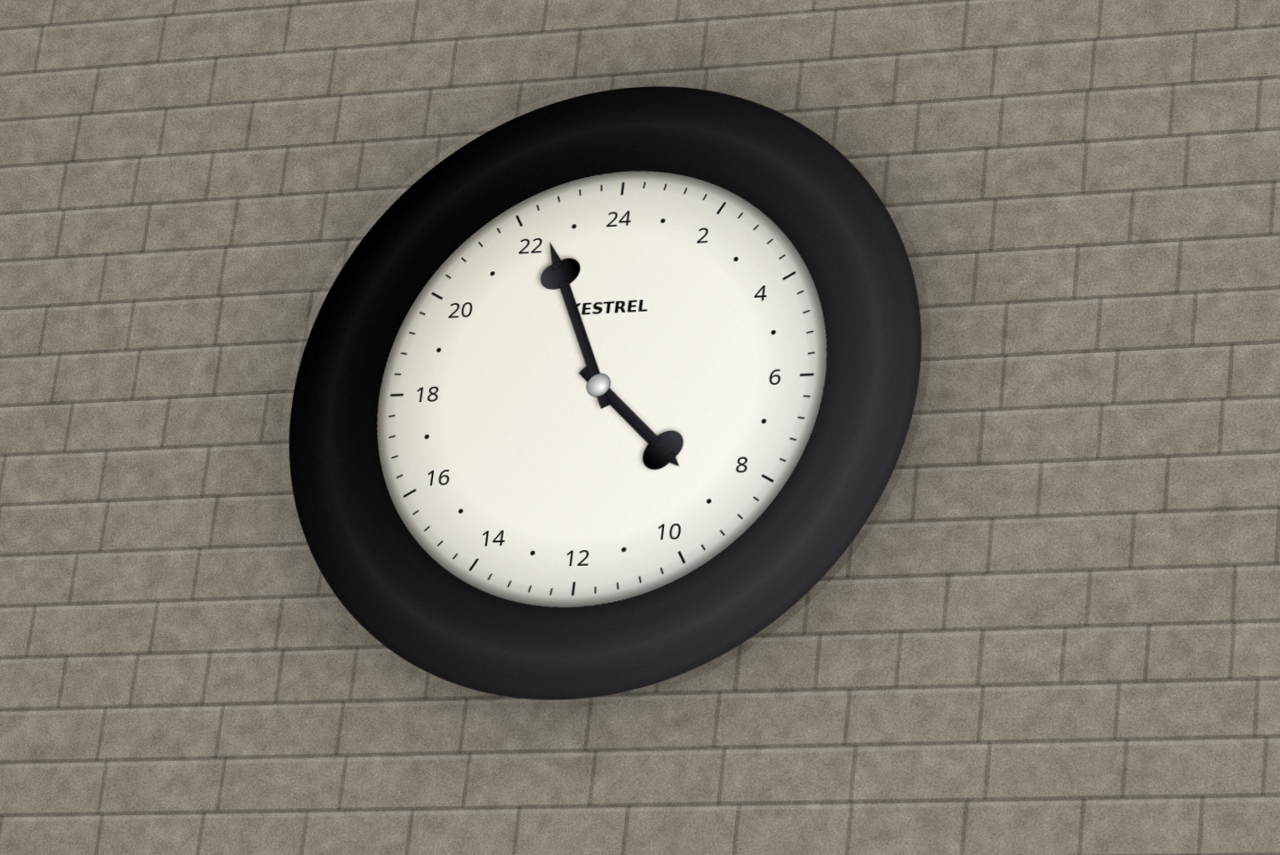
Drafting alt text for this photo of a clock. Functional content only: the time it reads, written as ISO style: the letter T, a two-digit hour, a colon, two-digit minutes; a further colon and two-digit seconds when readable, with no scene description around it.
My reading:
T08:56
